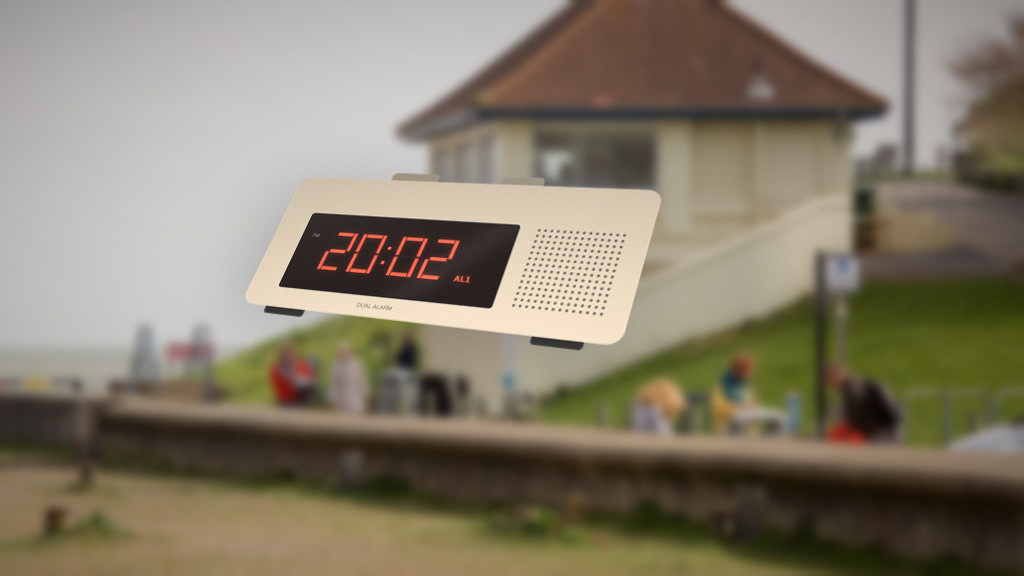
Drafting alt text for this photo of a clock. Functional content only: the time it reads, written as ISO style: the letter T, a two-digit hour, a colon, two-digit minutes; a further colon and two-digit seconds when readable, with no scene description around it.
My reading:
T20:02
